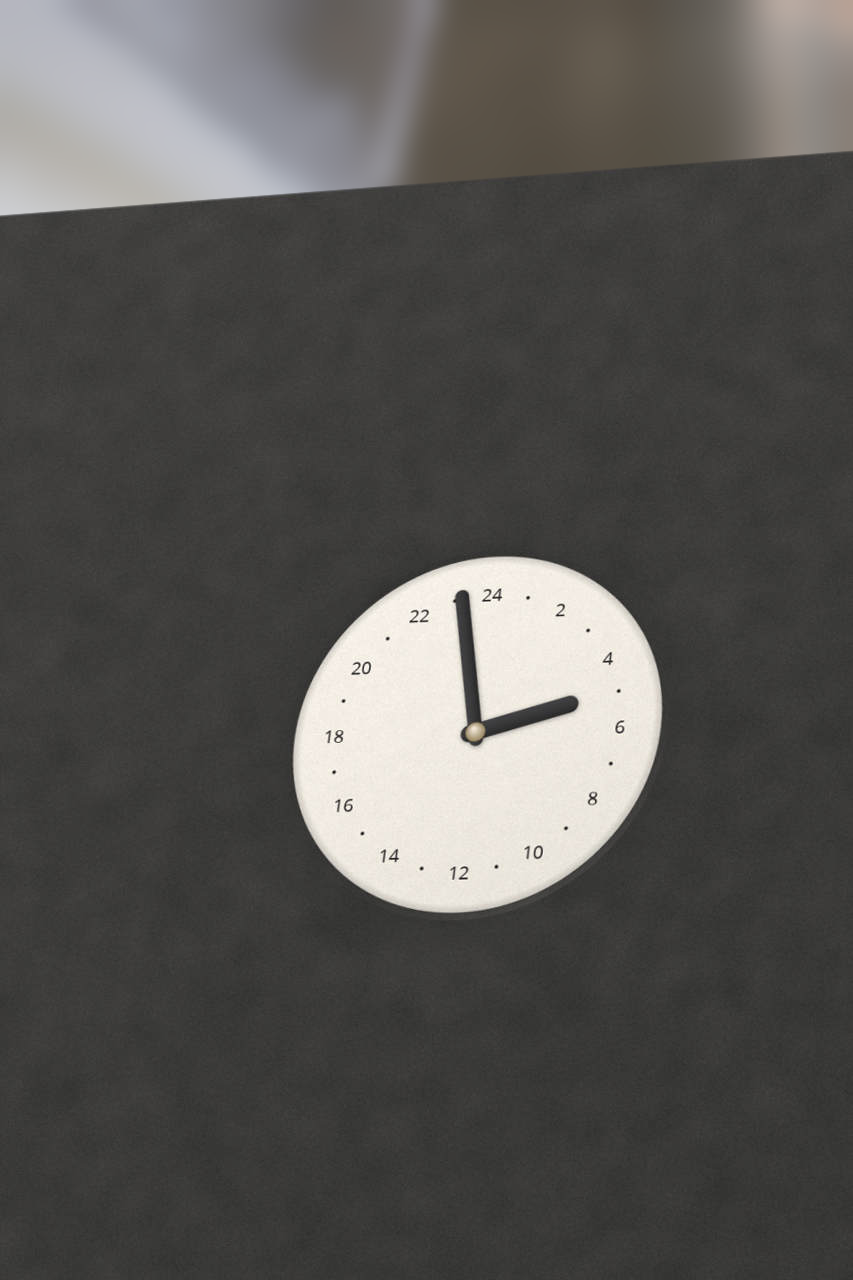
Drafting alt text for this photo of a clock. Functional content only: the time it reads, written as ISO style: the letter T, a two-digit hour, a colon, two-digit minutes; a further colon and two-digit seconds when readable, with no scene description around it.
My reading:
T04:58
